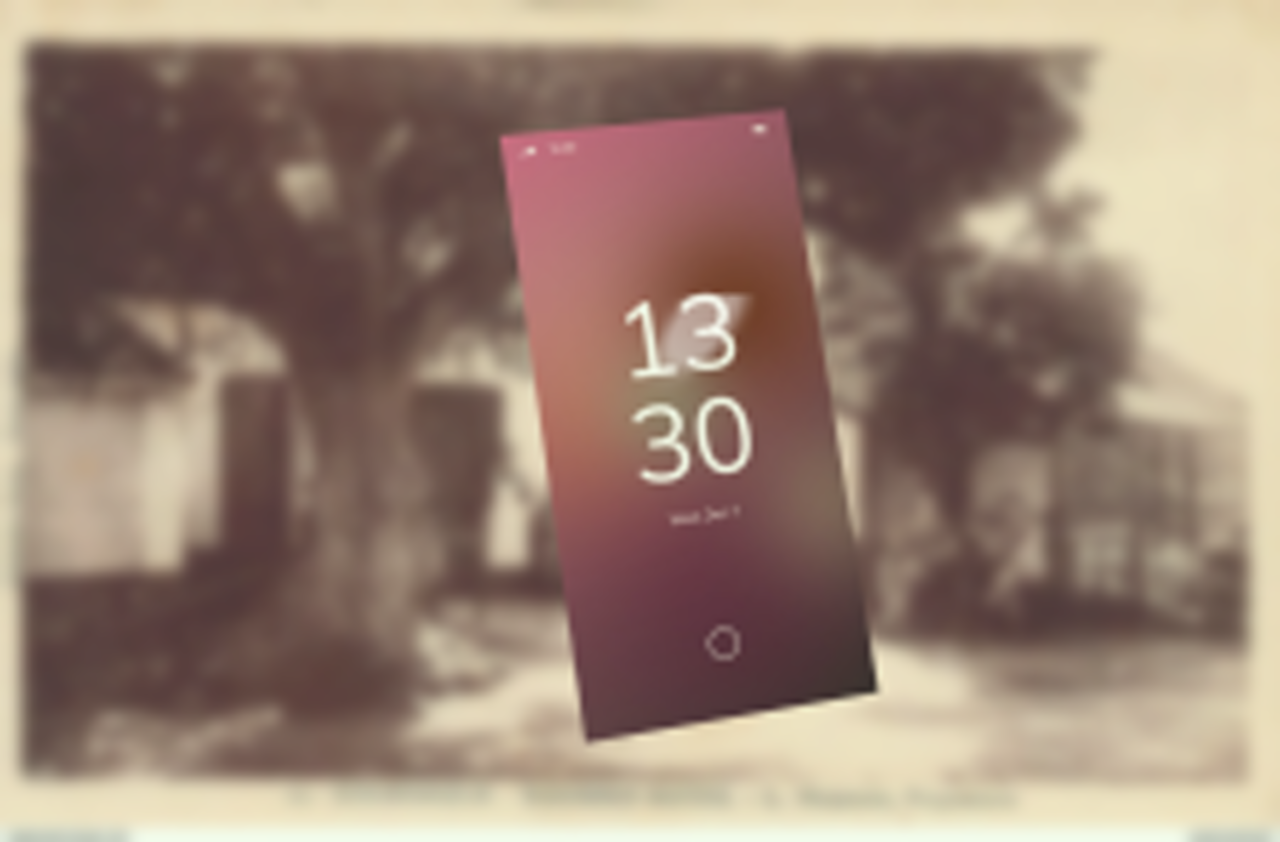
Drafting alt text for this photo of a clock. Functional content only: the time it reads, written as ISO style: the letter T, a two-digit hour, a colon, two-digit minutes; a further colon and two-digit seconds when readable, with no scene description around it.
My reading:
T13:30
